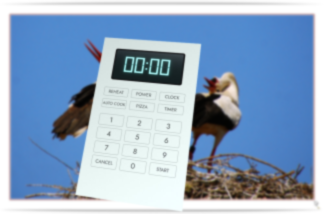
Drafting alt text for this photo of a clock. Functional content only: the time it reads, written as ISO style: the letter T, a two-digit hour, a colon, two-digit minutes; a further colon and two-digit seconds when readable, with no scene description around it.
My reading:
T00:00
